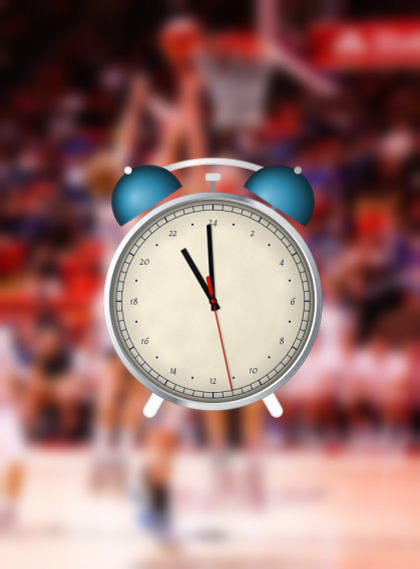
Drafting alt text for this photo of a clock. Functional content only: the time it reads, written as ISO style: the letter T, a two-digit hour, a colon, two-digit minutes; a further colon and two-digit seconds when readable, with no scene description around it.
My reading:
T21:59:28
